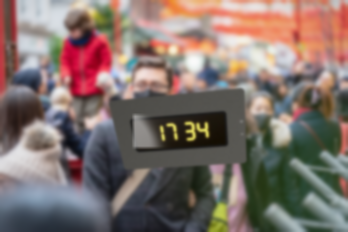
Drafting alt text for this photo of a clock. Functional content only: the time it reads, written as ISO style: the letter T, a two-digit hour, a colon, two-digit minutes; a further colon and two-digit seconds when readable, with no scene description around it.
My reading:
T17:34
